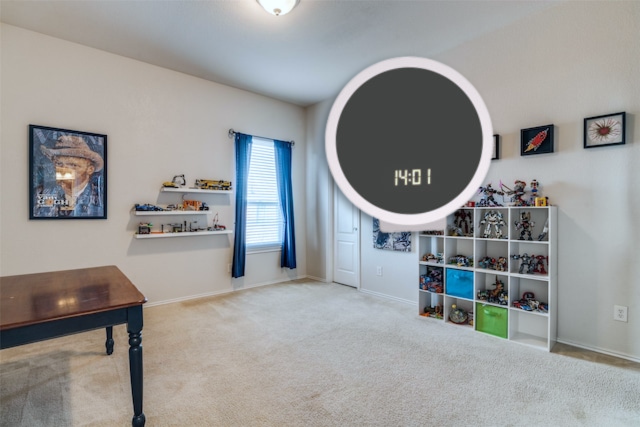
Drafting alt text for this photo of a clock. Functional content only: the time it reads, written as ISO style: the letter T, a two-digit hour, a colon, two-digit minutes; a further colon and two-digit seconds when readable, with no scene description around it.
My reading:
T14:01
